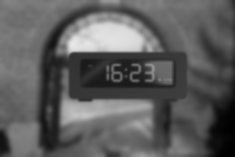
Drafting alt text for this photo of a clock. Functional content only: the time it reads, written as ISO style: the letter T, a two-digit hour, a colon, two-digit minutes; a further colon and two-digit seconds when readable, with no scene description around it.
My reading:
T16:23
